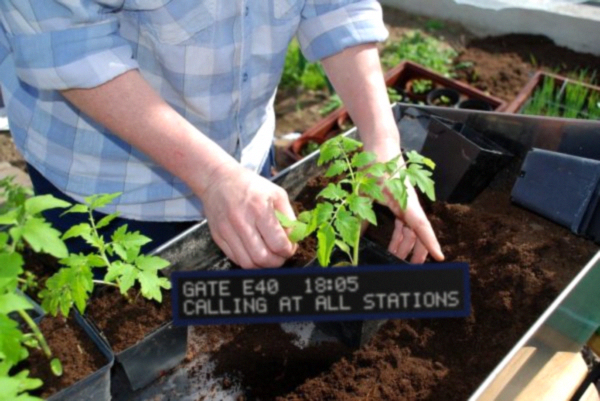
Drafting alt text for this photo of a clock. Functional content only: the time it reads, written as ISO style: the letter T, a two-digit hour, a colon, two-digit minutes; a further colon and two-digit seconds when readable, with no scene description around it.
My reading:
T18:05
